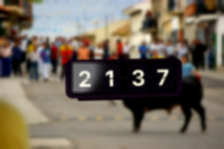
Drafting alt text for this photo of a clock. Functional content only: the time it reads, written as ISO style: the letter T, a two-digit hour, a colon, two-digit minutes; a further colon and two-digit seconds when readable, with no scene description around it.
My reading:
T21:37
